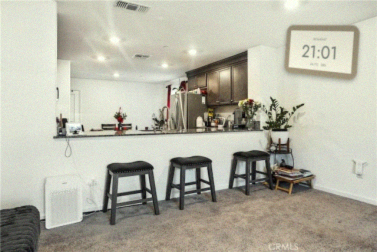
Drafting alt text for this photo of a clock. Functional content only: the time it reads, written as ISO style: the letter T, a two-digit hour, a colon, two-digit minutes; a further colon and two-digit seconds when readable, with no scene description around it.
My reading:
T21:01
